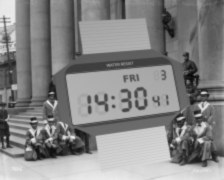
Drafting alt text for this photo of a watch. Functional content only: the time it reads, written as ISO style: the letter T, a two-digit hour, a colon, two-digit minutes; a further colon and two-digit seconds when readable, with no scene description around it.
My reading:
T14:30:41
